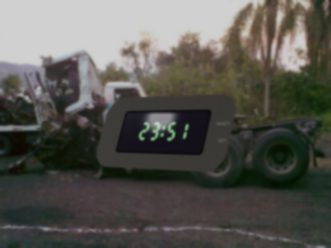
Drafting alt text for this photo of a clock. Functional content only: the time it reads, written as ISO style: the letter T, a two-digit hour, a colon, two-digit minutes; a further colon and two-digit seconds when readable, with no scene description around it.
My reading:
T23:51
